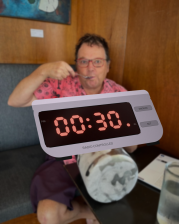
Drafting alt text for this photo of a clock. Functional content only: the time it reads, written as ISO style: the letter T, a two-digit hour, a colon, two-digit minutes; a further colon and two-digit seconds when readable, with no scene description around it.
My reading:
T00:30
